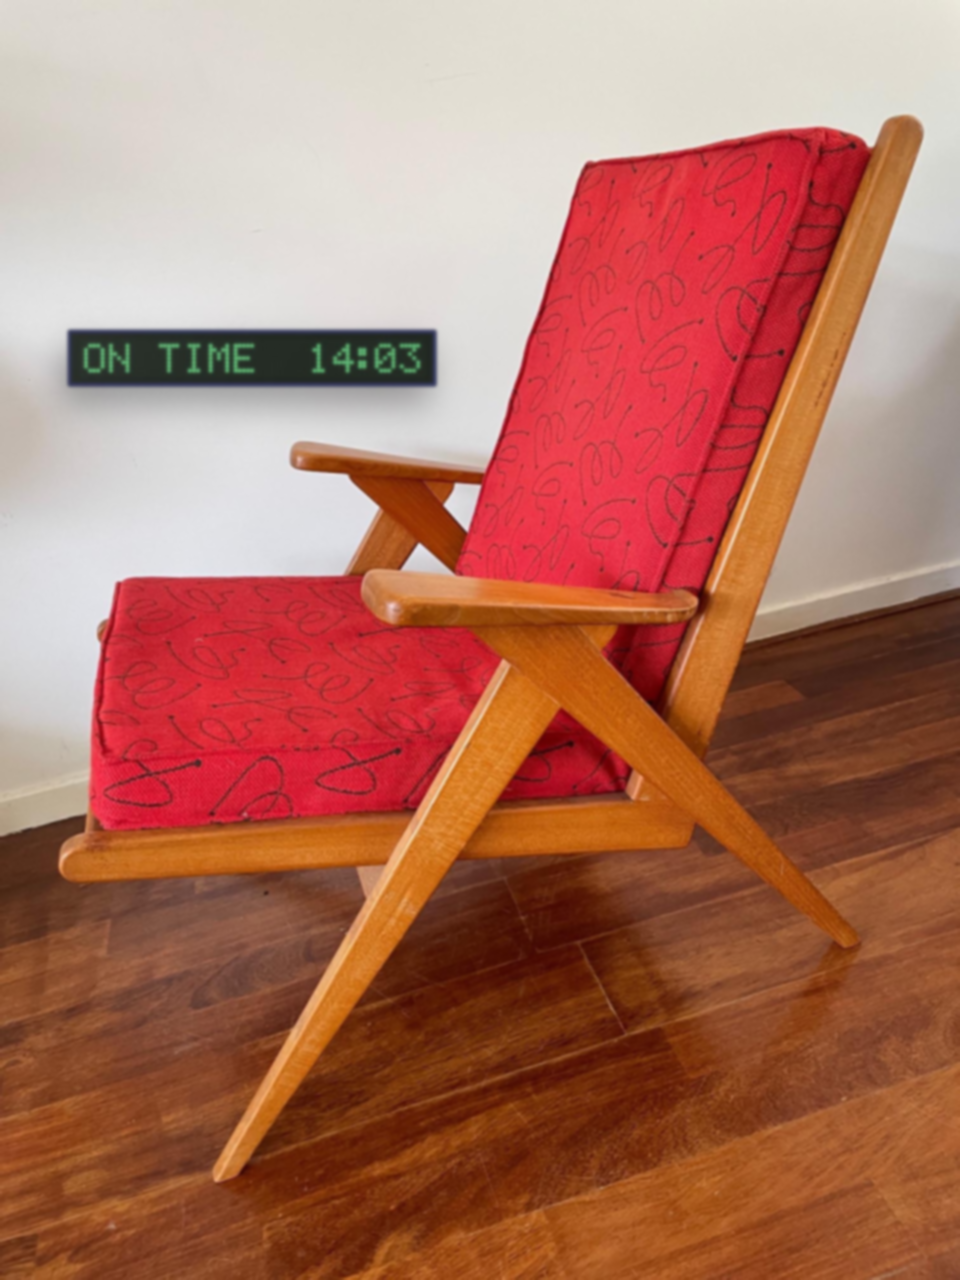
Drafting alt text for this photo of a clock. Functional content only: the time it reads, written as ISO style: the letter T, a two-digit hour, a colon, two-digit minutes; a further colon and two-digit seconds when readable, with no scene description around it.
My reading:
T14:03
